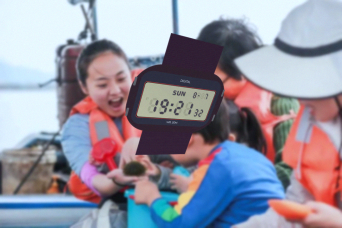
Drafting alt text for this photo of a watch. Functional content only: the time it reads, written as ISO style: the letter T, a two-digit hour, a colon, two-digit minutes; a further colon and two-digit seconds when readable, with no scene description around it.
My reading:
T19:21:32
